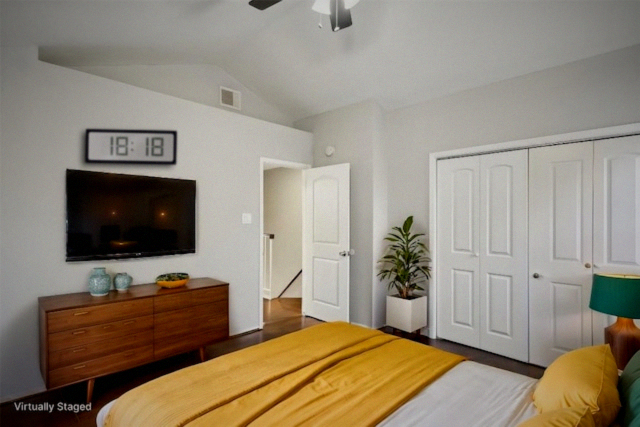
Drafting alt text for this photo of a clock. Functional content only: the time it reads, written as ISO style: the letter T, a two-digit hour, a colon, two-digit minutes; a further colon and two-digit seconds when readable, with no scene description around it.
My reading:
T18:18
